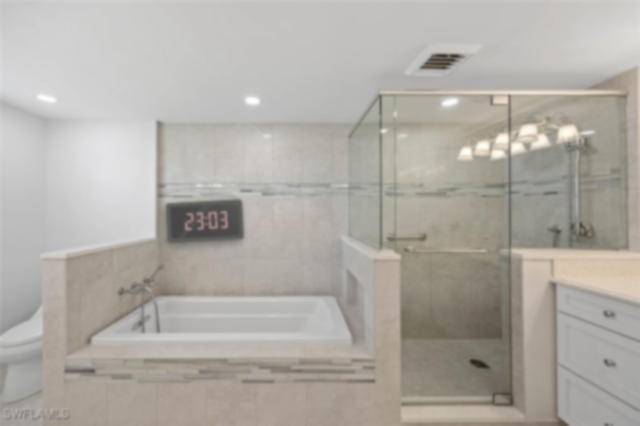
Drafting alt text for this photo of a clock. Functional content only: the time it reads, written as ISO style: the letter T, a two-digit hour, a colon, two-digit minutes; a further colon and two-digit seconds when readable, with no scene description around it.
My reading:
T23:03
